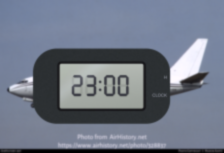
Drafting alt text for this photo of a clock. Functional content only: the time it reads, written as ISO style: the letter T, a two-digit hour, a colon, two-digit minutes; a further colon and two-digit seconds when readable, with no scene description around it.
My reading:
T23:00
